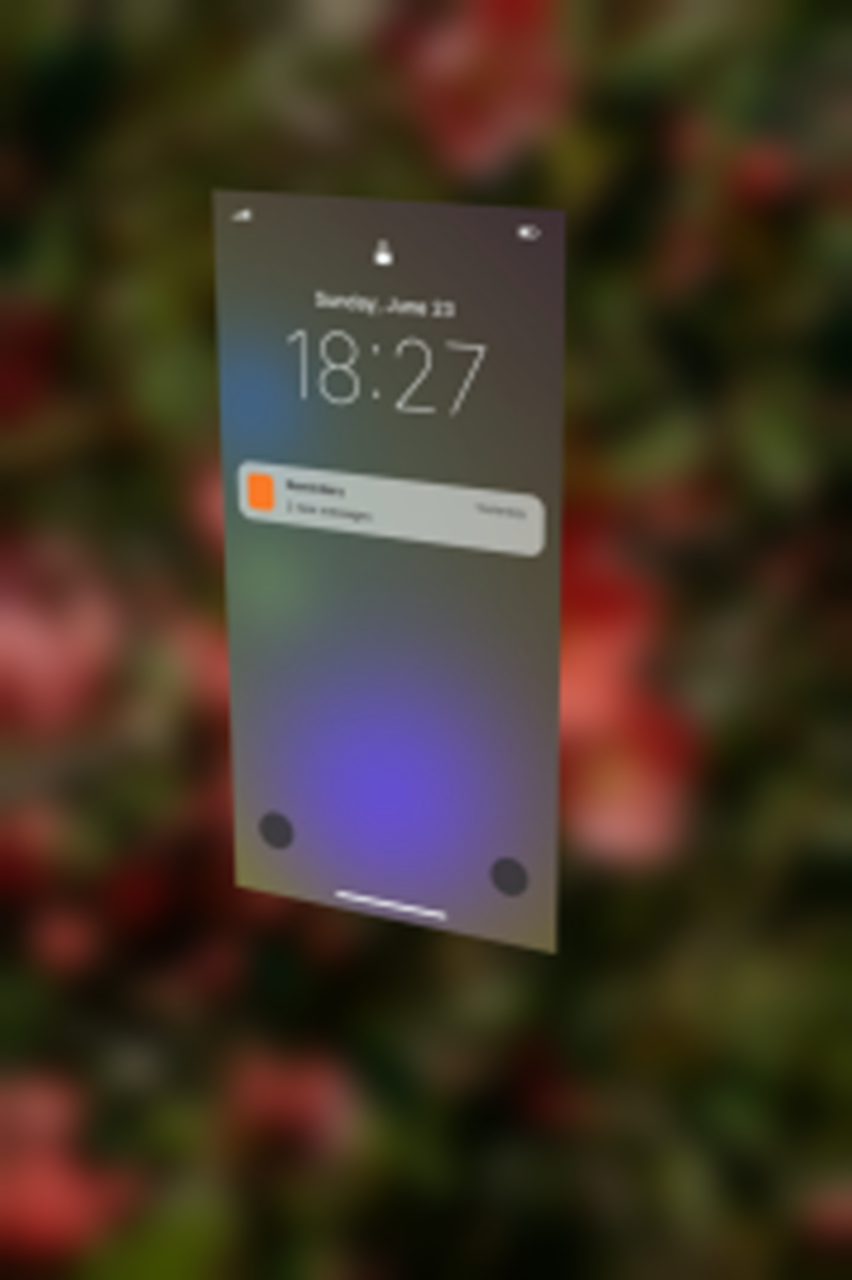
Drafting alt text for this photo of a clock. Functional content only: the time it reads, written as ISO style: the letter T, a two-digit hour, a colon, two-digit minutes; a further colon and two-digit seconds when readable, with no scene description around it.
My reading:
T18:27
